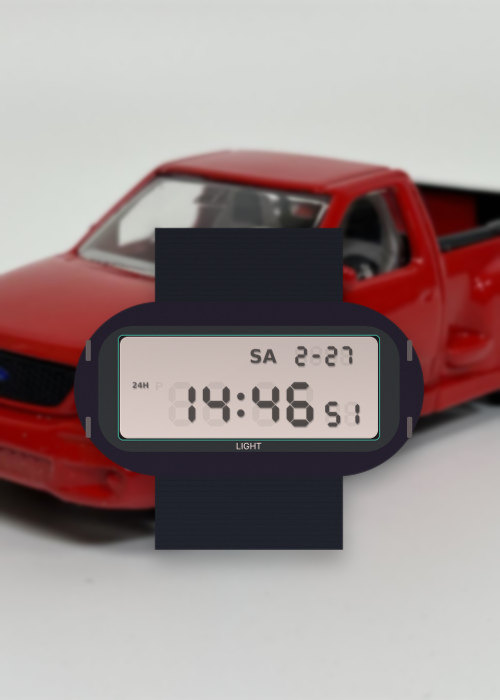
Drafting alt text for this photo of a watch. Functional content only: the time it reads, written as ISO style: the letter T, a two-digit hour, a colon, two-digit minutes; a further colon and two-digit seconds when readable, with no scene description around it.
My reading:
T14:46:51
